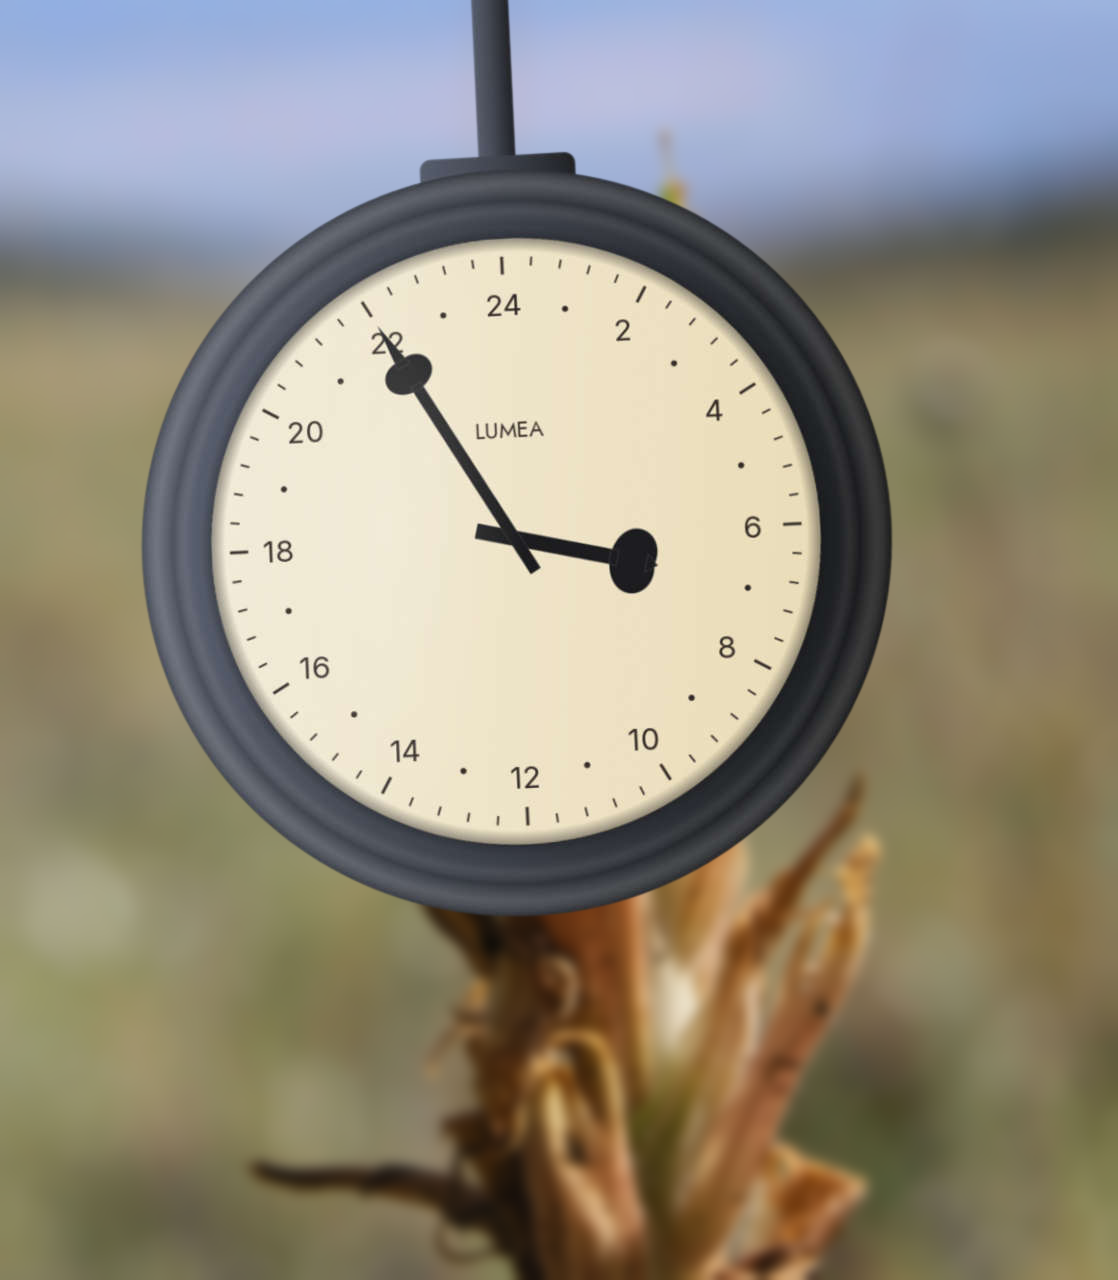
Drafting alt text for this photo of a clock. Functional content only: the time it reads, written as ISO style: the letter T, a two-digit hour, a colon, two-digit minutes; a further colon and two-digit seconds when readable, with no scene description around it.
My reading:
T06:55
